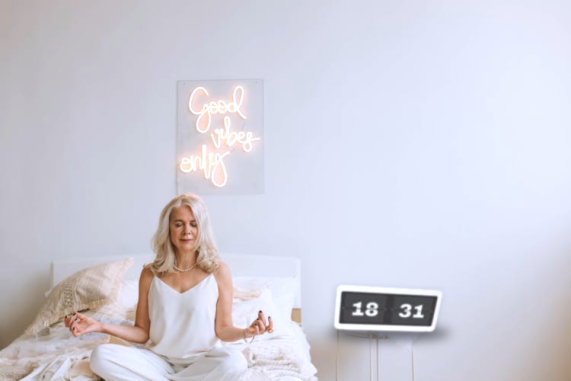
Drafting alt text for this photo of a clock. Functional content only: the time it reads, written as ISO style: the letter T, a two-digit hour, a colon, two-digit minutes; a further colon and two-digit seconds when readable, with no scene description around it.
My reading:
T18:31
